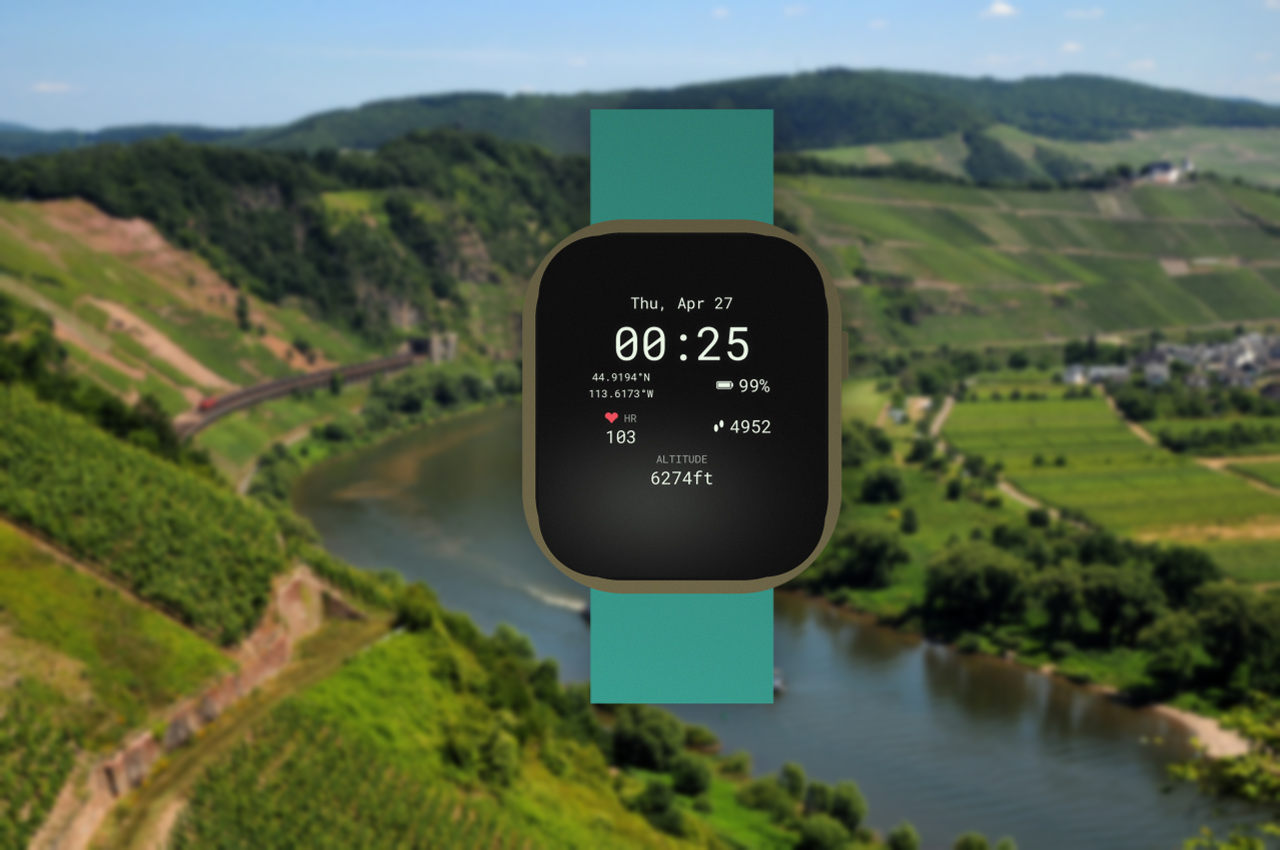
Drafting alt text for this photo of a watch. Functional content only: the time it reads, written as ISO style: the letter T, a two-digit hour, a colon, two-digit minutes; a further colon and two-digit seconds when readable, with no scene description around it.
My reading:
T00:25
